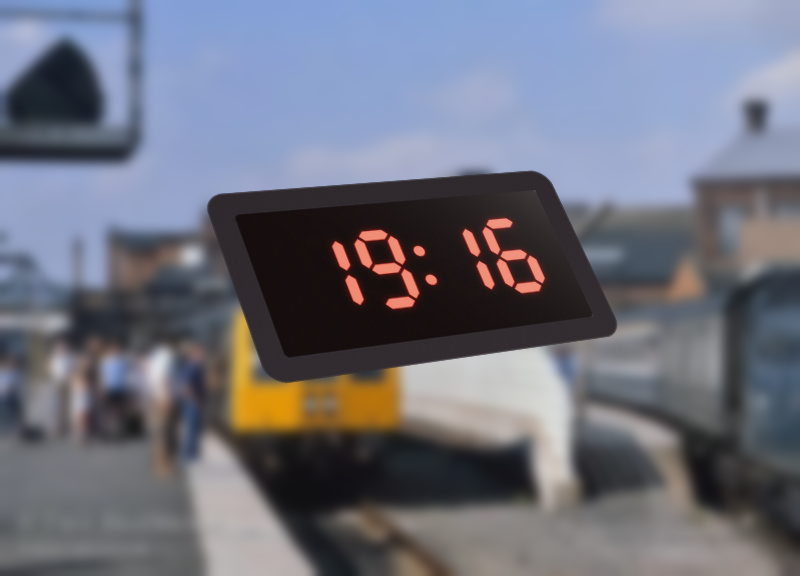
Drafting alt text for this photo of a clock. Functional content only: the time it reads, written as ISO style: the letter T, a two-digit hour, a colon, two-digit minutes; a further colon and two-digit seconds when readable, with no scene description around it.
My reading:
T19:16
